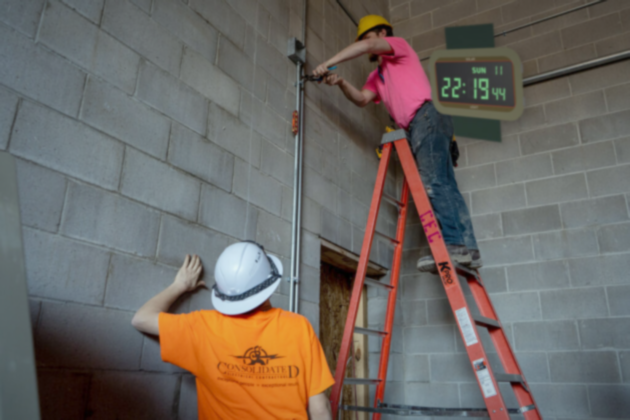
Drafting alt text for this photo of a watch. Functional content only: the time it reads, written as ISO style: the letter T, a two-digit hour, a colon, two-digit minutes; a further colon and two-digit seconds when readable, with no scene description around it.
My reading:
T22:19
